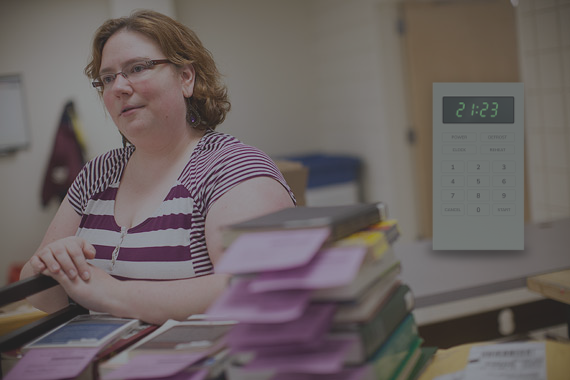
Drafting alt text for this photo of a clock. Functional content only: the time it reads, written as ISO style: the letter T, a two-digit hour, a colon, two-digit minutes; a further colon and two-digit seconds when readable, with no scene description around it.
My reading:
T21:23
